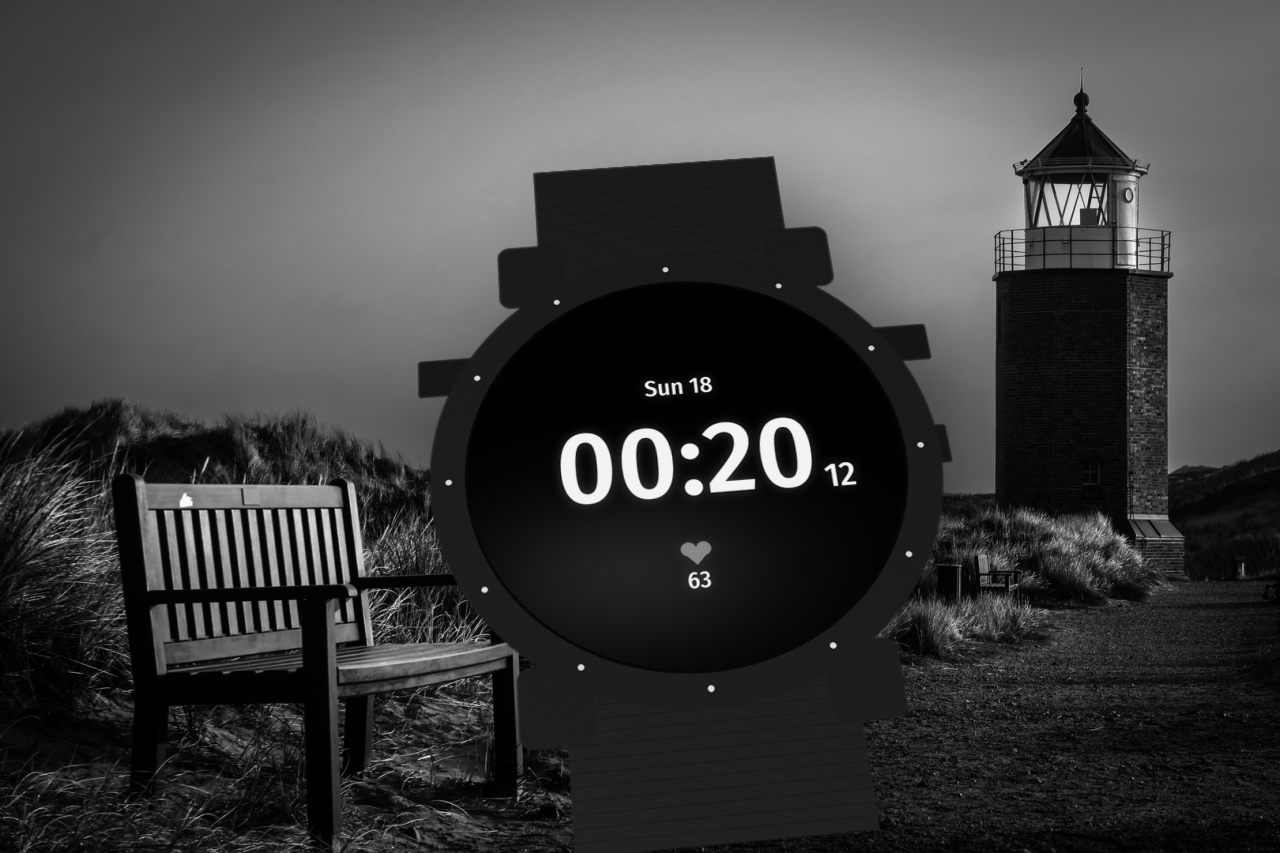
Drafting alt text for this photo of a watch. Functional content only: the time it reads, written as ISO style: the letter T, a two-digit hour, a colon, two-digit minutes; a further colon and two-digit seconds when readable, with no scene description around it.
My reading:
T00:20:12
